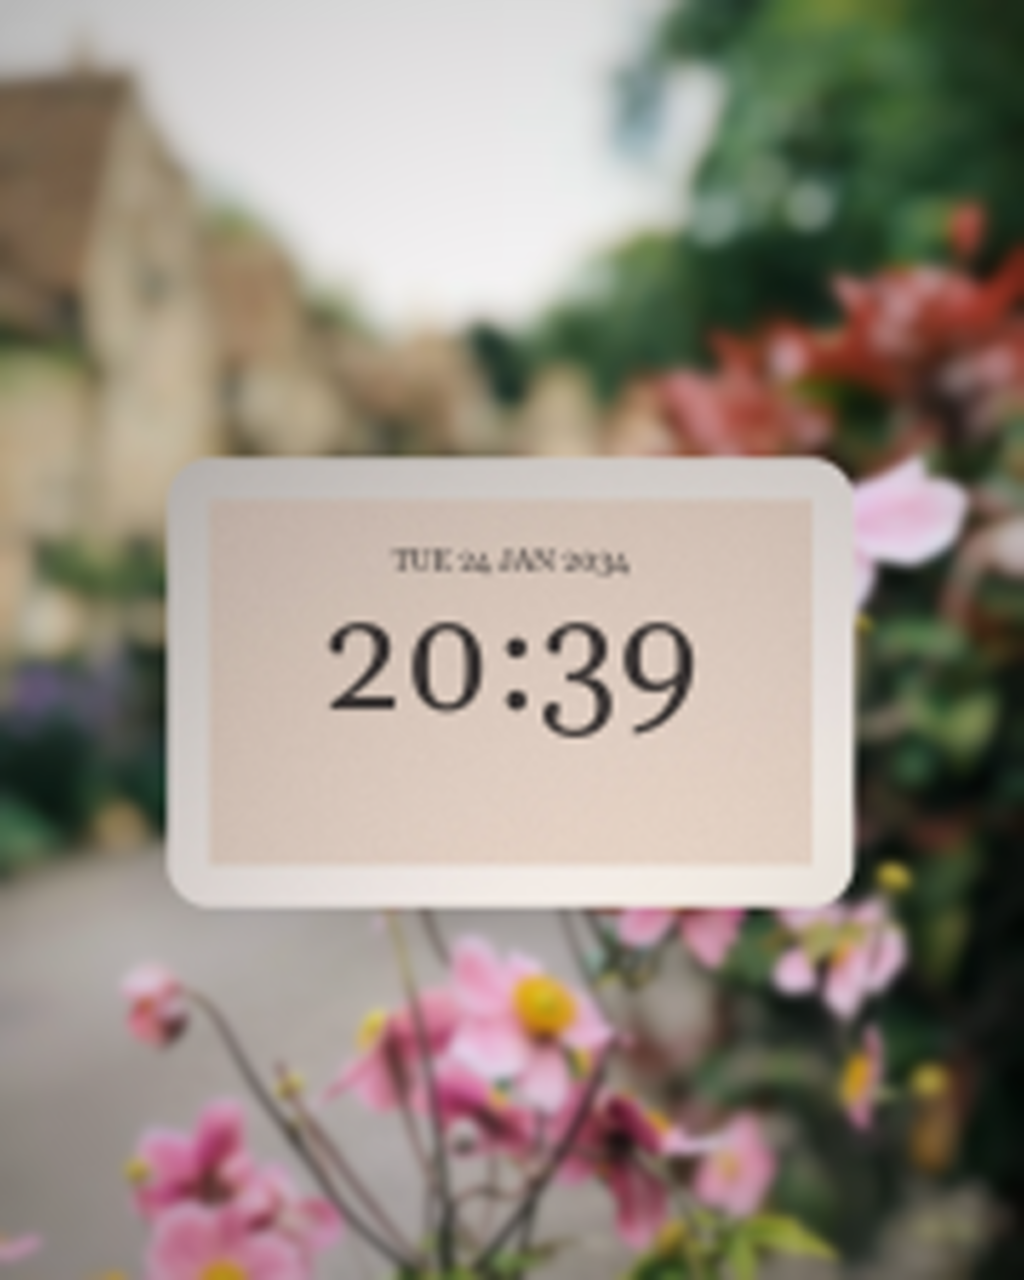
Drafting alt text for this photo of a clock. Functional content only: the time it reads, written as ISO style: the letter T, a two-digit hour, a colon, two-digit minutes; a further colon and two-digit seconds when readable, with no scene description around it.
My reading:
T20:39
